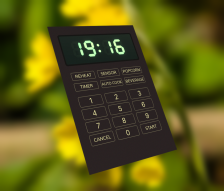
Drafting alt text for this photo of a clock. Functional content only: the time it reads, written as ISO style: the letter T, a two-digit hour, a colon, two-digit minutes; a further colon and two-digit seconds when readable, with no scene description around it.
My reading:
T19:16
